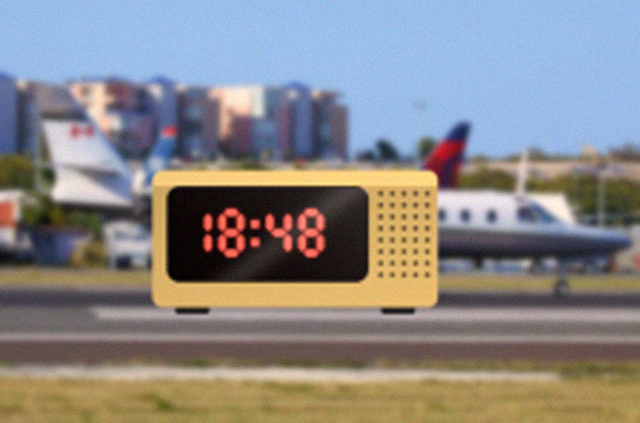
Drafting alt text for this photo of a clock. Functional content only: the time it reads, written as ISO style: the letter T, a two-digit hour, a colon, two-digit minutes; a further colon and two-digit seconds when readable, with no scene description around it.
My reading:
T18:48
